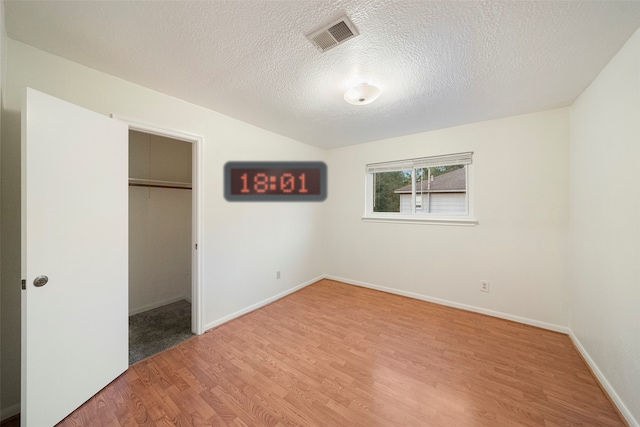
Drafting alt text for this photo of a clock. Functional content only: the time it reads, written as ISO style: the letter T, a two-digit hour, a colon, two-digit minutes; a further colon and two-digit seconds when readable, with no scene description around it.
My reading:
T18:01
